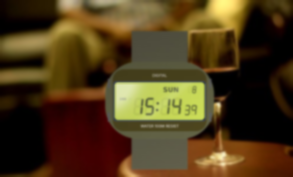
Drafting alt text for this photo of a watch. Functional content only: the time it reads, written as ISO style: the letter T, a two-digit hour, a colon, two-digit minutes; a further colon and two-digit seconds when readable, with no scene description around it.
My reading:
T15:14:39
